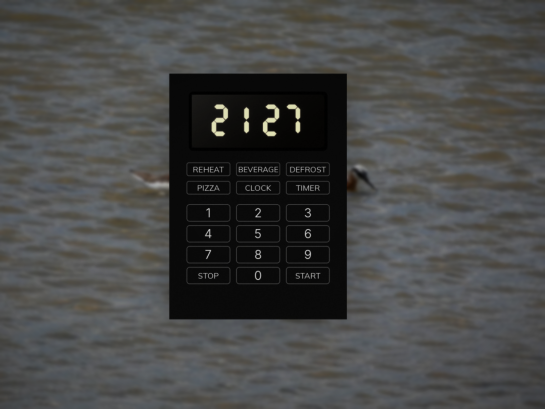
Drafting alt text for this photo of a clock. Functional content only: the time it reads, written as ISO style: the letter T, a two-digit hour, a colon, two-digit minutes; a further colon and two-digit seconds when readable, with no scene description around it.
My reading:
T21:27
